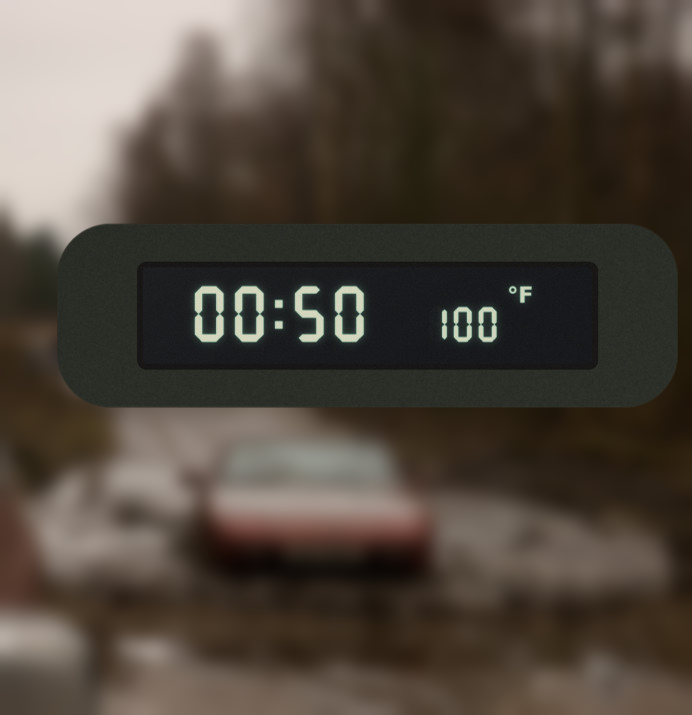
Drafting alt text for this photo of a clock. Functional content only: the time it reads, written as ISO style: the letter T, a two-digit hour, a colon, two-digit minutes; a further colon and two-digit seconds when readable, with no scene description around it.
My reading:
T00:50
